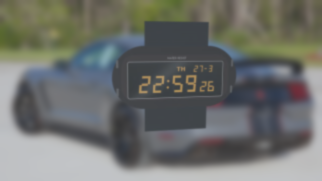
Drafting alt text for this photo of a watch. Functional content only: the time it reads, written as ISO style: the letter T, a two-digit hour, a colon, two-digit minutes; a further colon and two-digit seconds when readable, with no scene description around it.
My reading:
T22:59:26
